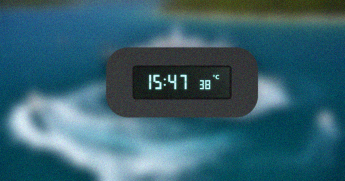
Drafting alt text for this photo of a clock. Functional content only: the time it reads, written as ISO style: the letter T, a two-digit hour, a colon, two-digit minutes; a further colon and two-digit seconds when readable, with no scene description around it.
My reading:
T15:47
